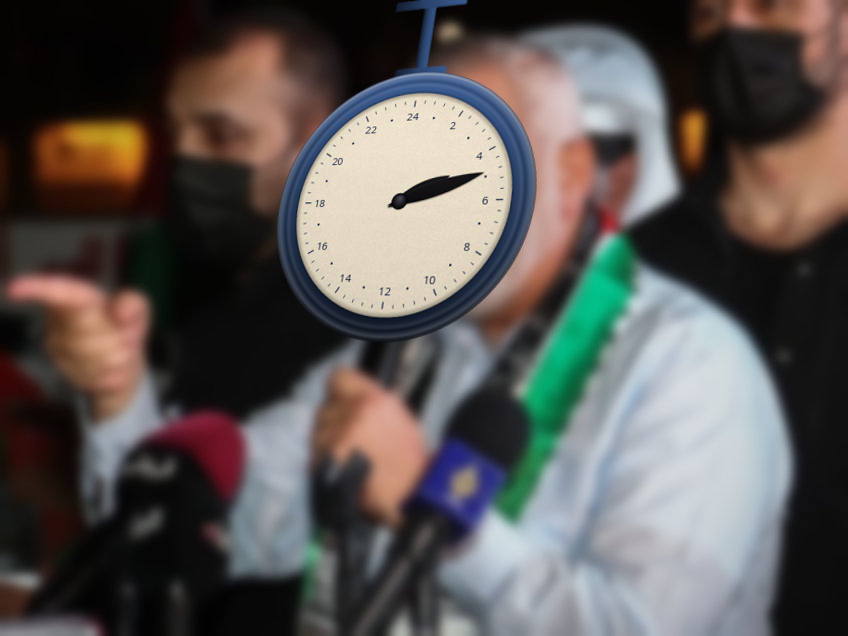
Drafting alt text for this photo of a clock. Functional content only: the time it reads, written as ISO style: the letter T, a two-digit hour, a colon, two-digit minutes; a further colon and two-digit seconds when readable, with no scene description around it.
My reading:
T04:12
